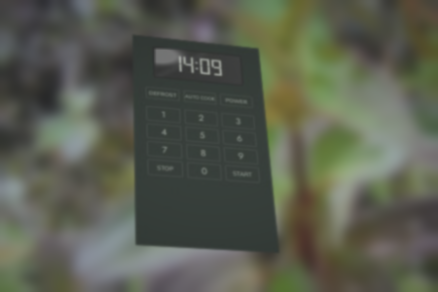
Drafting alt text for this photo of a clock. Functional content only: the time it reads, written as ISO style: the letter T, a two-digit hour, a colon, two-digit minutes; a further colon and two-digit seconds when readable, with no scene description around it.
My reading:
T14:09
